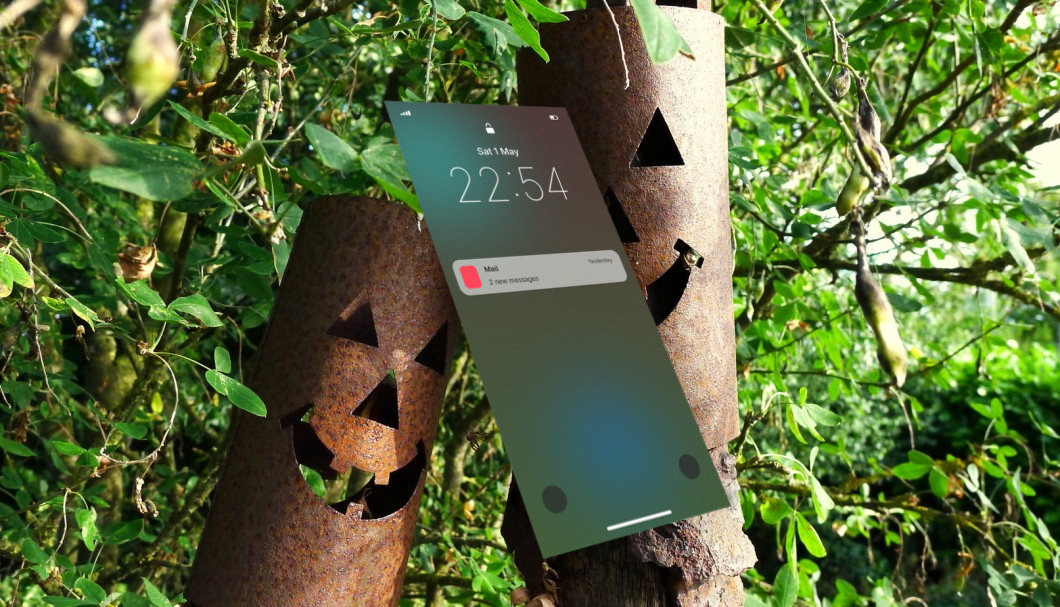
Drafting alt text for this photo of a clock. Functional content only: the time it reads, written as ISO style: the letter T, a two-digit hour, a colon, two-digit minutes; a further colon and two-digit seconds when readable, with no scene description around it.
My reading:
T22:54
